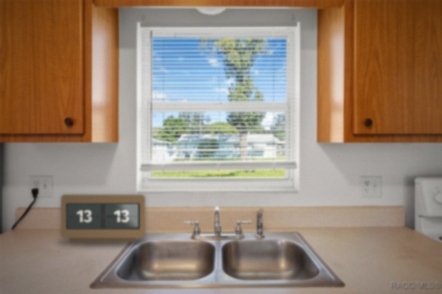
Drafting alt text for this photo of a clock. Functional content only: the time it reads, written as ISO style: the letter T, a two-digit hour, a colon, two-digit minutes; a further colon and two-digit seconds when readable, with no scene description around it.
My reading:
T13:13
